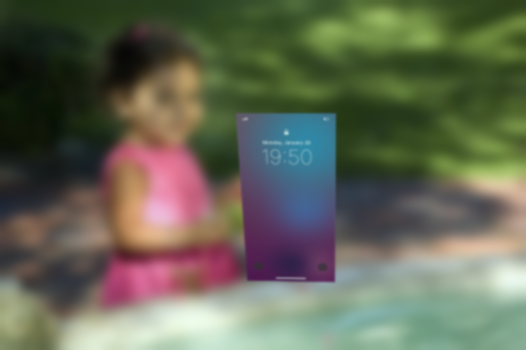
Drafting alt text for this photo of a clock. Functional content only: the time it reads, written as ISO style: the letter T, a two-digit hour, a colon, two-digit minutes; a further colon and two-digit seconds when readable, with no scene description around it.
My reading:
T19:50
